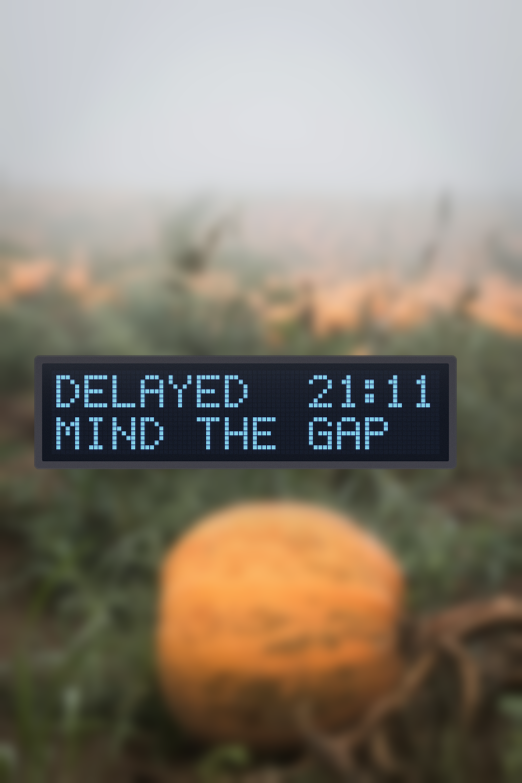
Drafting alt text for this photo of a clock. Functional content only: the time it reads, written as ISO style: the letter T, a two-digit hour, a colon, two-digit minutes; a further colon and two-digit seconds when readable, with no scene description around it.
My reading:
T21:11
